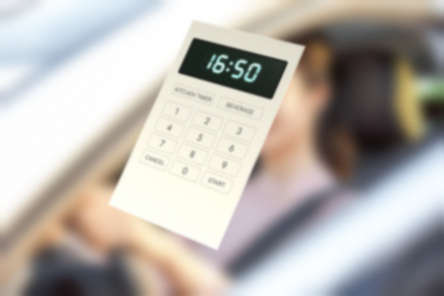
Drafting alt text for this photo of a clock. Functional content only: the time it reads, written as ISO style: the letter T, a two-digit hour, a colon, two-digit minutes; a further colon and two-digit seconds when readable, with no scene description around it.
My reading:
T16:50
